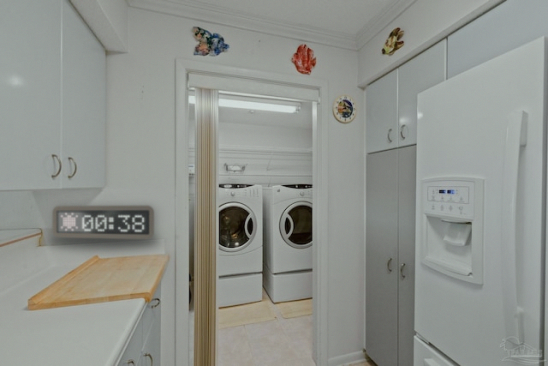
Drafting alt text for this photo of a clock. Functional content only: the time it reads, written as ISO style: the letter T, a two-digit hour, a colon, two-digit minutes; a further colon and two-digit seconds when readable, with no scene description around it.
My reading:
T00:38
